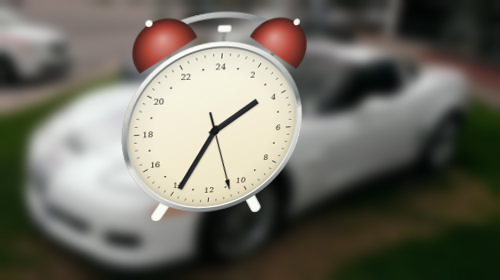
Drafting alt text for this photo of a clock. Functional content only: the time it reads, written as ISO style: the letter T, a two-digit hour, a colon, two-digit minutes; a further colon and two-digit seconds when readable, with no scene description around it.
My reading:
T03:34:27
